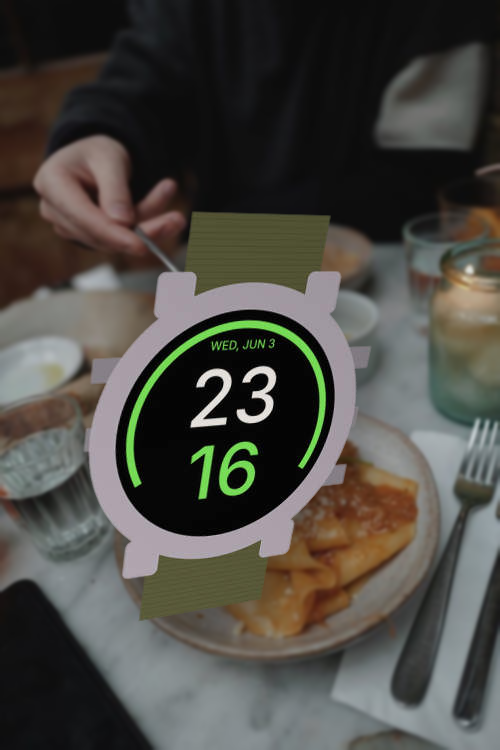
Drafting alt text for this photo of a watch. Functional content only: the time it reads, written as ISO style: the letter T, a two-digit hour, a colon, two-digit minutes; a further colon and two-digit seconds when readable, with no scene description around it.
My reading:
T23:16
